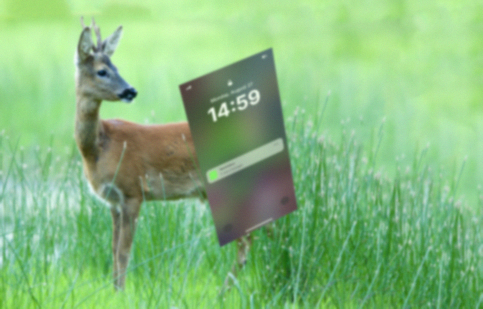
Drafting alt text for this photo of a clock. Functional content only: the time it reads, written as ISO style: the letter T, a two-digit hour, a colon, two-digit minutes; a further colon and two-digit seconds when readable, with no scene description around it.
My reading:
T14:59
